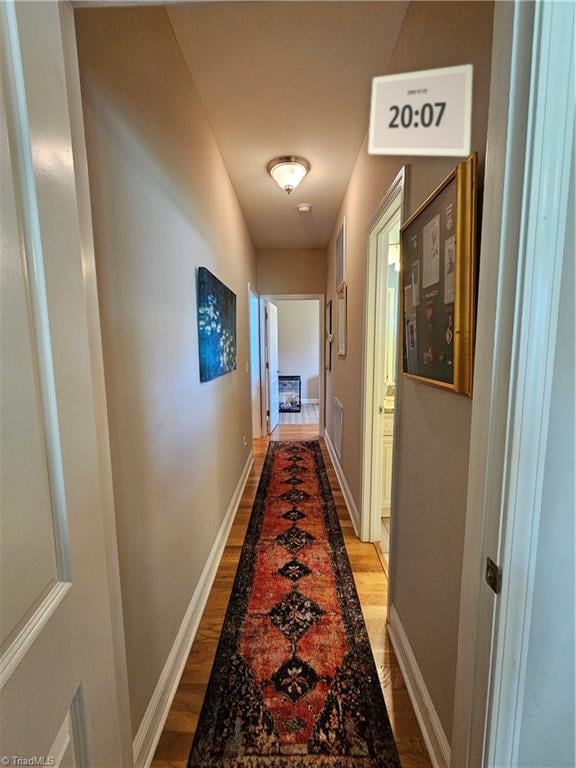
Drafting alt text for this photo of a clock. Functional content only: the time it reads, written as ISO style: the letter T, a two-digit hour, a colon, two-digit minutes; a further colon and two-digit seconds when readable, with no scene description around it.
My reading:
T20:07
